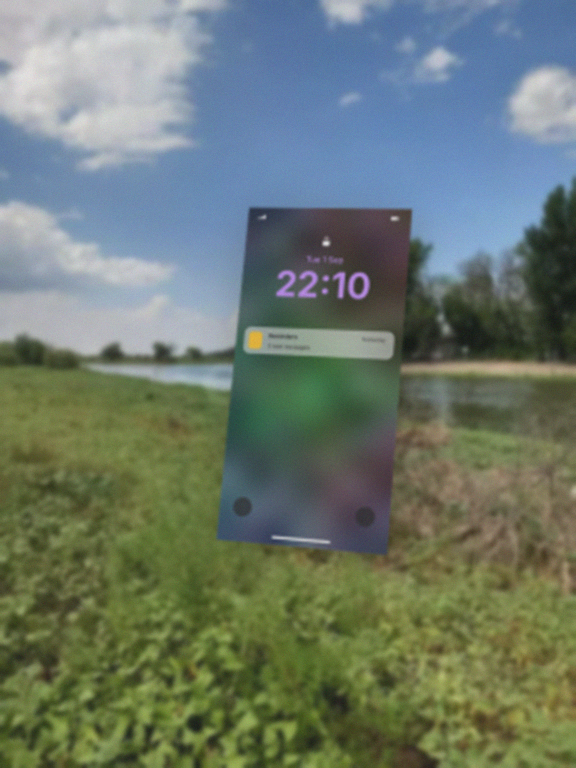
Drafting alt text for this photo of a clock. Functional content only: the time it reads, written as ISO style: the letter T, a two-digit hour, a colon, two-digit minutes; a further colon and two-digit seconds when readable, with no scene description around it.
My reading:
T22:10
